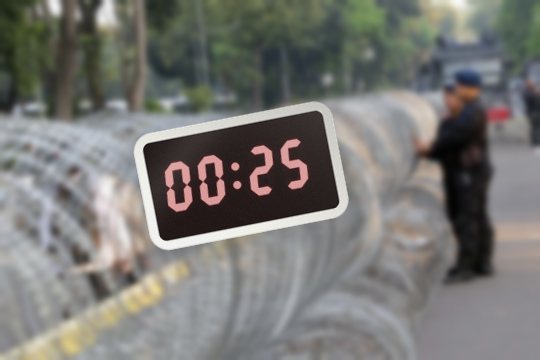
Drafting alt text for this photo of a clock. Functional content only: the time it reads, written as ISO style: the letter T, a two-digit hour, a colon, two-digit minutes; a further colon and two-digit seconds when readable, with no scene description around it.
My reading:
T00:25
